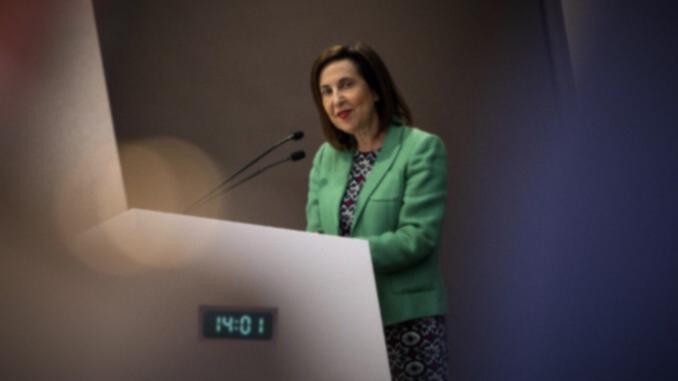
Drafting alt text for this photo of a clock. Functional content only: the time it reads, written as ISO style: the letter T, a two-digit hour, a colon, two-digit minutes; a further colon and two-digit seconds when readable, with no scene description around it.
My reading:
T14:01
